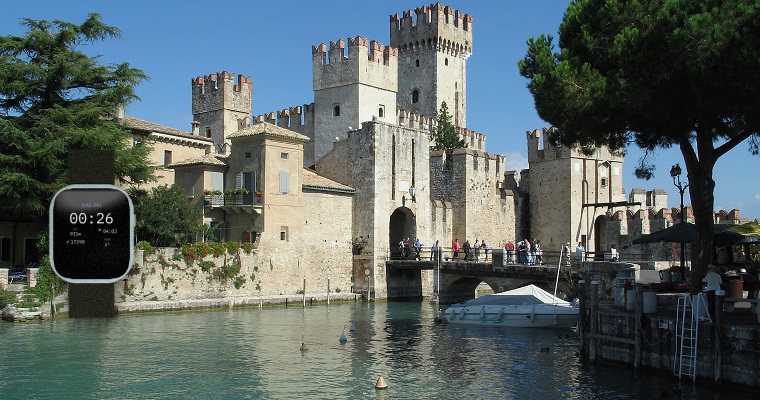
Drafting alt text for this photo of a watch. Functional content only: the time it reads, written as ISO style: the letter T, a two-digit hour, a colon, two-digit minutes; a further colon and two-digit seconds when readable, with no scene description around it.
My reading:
T00:26
